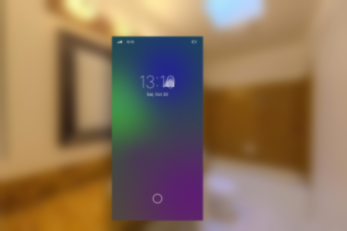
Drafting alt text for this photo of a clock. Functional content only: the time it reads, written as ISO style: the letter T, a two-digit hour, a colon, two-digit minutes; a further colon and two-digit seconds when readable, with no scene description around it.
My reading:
T13:10
